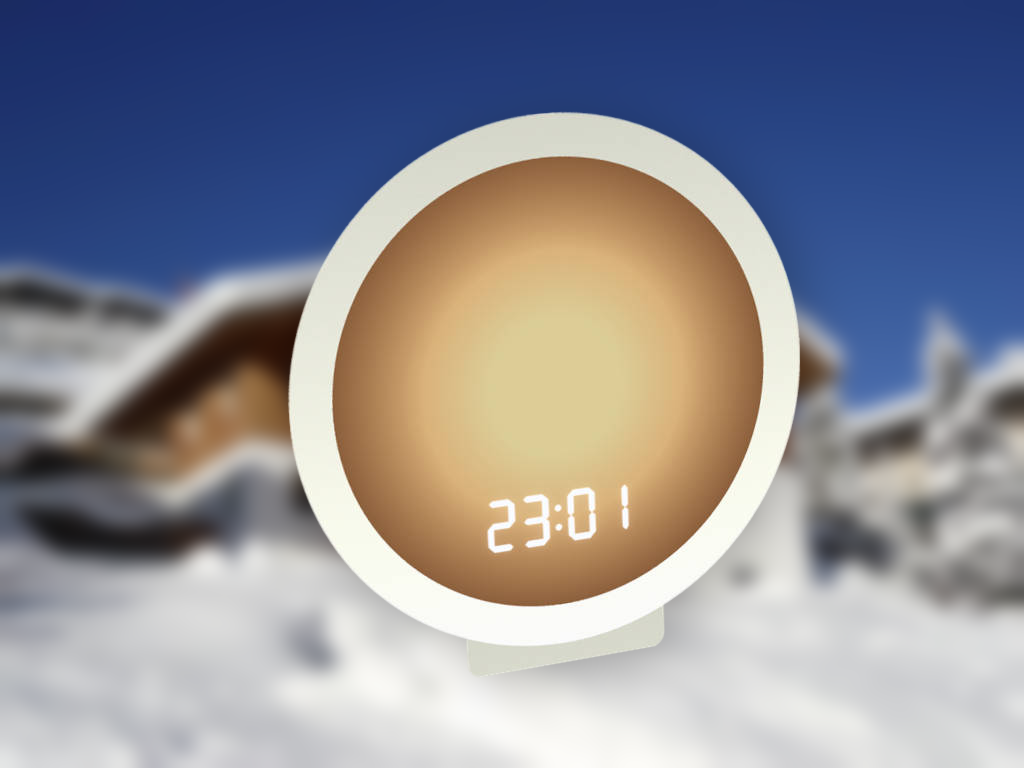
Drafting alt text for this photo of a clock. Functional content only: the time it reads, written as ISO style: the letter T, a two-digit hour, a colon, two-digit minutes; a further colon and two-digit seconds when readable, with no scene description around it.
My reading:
T23:01
